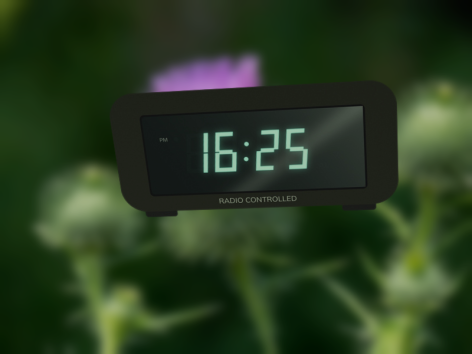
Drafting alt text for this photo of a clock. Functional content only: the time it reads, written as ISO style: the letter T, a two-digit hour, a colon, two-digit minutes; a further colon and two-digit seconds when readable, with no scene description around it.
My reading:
T16:25
